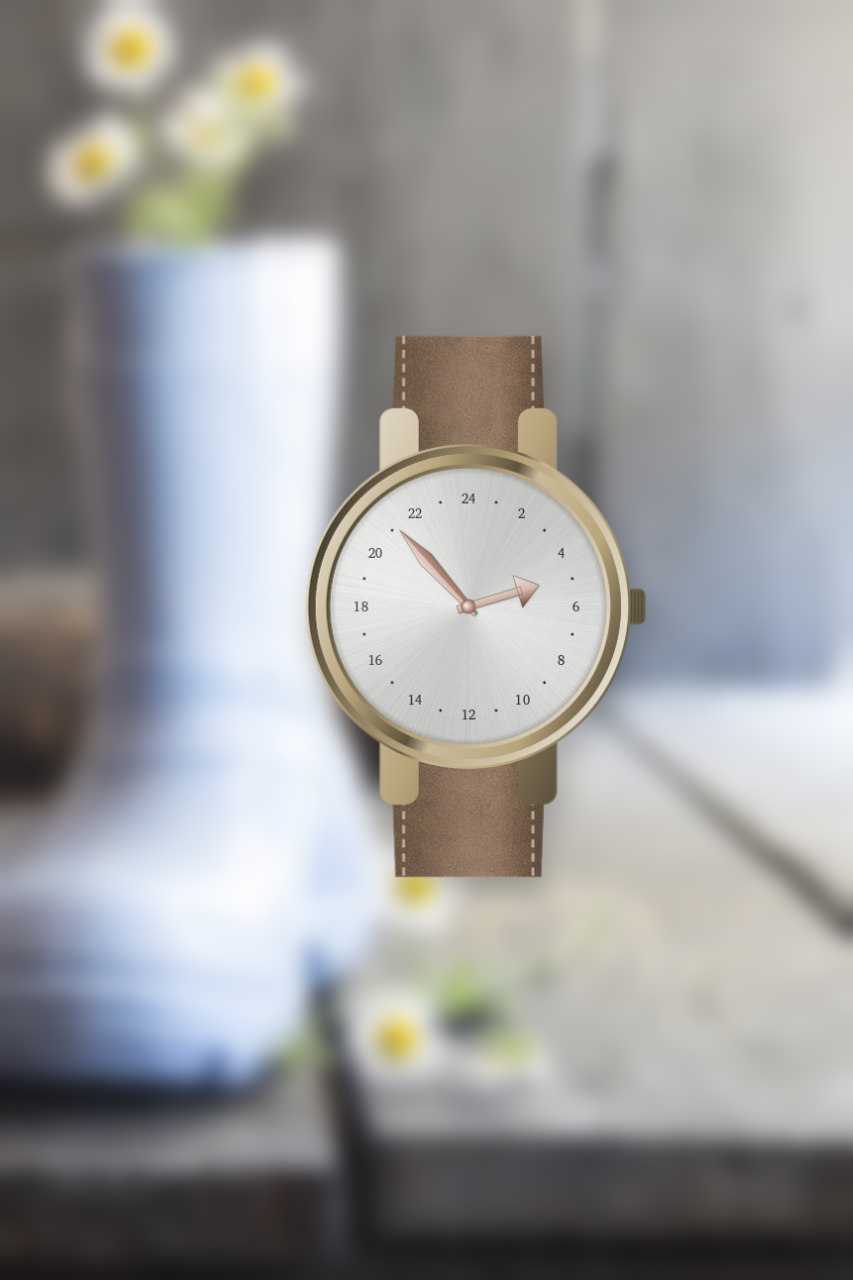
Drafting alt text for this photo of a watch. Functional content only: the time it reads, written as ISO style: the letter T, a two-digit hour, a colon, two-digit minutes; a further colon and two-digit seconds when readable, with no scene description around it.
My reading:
T04:53
